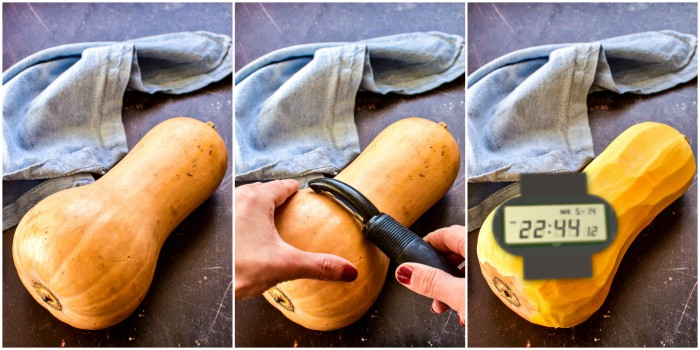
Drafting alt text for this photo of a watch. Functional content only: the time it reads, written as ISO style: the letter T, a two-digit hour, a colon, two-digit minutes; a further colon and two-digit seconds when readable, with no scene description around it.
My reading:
T22:44
